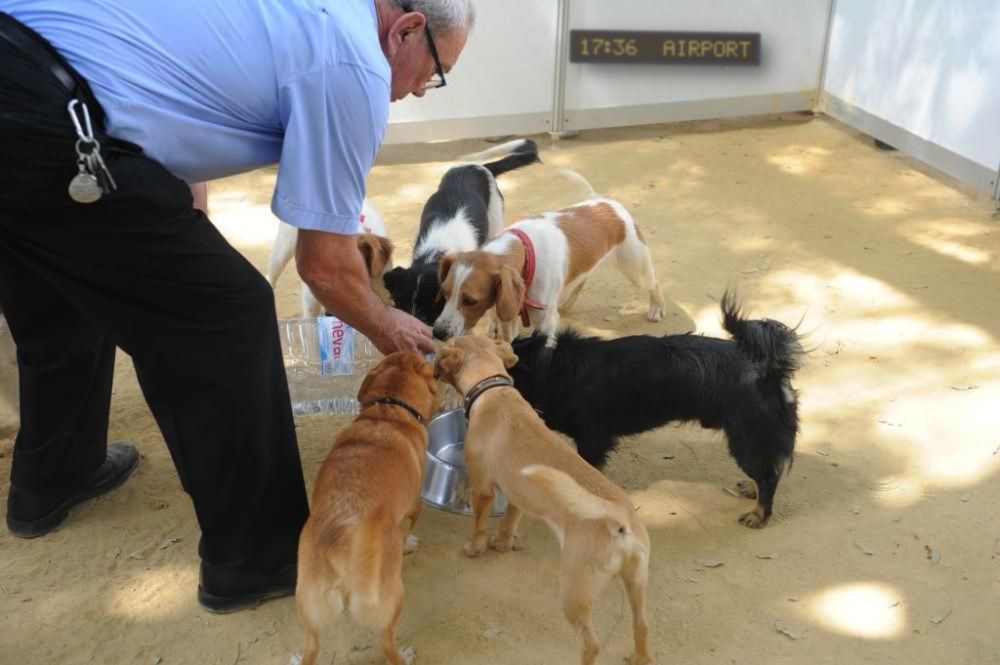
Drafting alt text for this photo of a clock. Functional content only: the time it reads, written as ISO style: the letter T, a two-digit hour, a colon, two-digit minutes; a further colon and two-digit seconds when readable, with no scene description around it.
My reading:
T17:36
